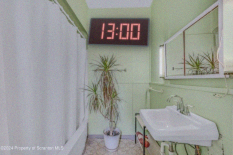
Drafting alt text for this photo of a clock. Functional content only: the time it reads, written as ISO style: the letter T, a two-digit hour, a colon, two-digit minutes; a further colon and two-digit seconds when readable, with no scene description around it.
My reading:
T13:00
